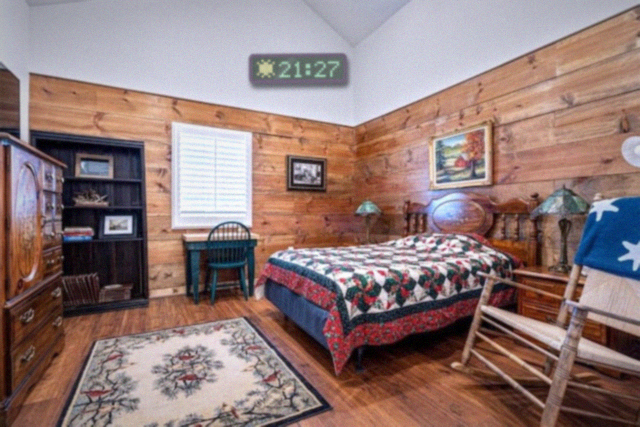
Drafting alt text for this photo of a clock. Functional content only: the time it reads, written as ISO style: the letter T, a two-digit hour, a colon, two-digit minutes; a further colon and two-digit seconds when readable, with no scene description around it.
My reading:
T21:27
